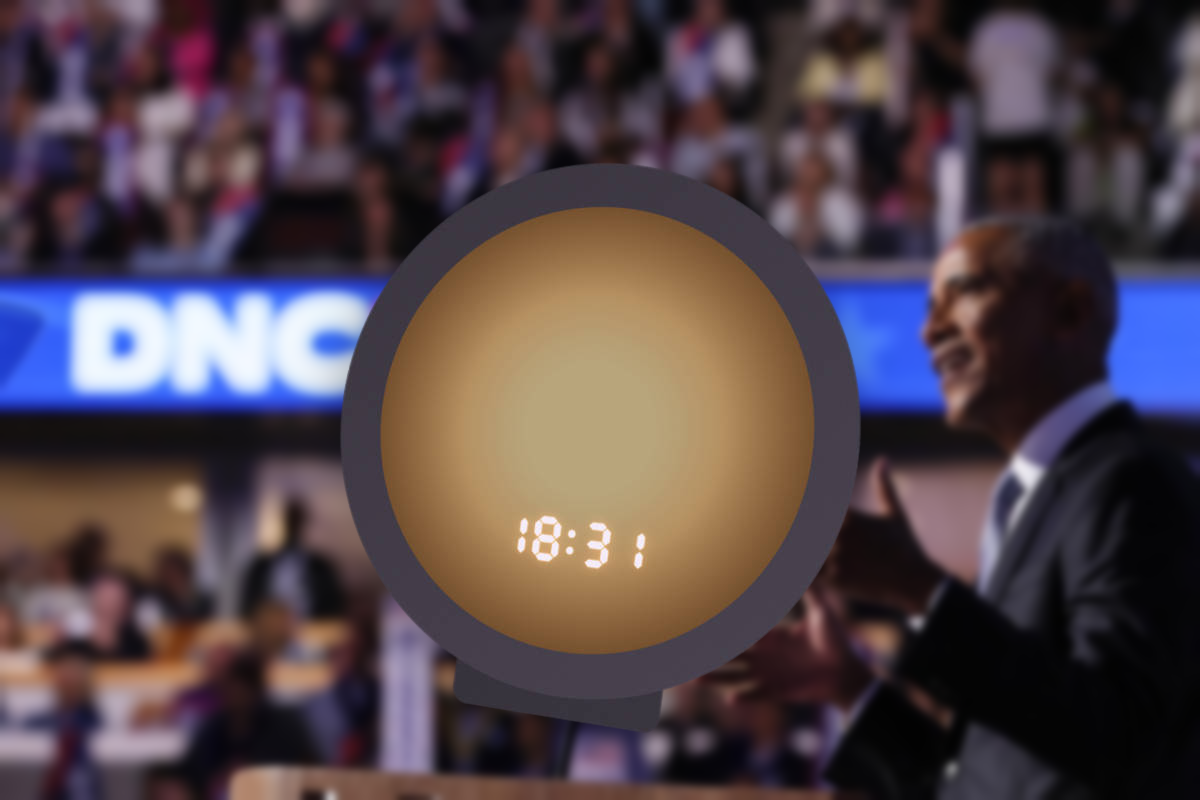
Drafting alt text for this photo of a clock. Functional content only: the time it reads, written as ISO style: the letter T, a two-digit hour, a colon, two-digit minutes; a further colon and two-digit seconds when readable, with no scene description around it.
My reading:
T18:31
